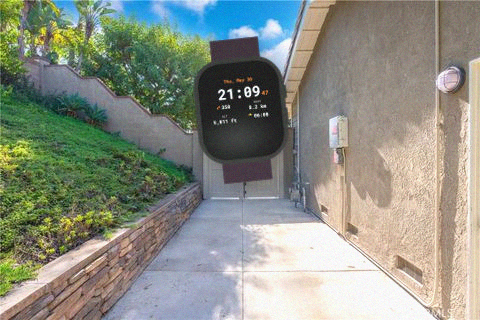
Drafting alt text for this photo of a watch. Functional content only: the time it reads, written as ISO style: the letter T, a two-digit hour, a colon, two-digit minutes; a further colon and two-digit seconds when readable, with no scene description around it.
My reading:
T21:09
